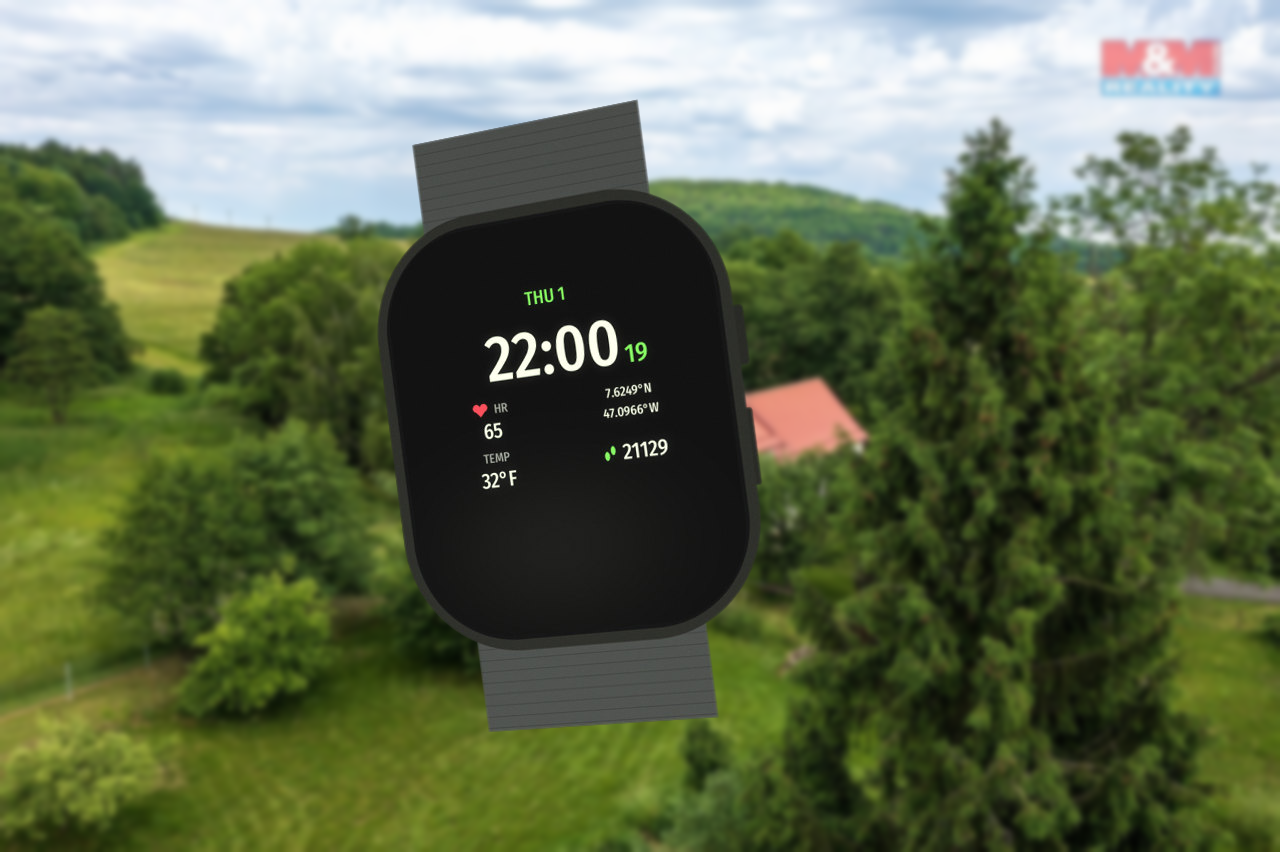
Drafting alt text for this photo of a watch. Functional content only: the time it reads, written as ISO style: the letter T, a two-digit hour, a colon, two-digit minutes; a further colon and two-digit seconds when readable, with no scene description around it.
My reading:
T22:00:19
